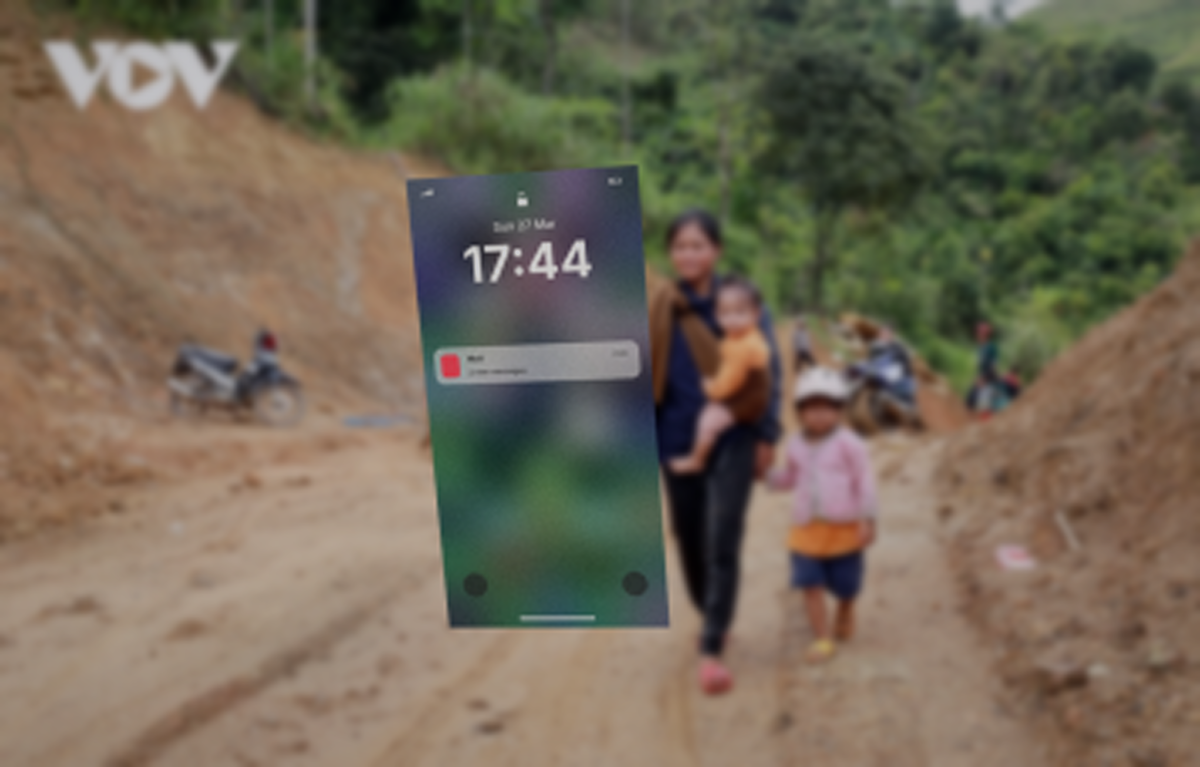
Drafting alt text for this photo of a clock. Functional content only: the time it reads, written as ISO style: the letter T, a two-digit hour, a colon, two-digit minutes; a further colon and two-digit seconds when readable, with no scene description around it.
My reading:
T17:44
